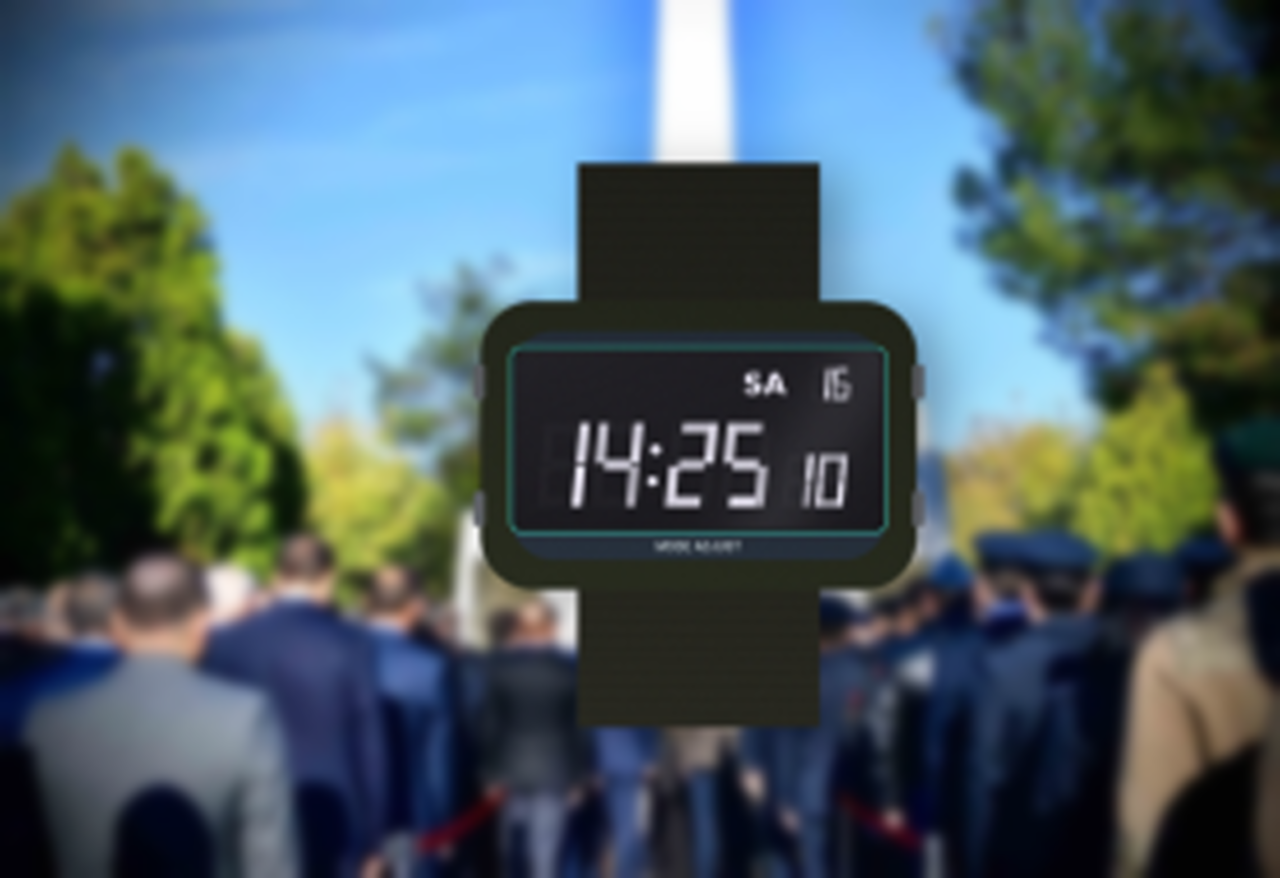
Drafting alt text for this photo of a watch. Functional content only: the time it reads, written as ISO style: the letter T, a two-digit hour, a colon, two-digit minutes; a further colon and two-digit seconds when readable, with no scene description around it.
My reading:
T14:25:10
